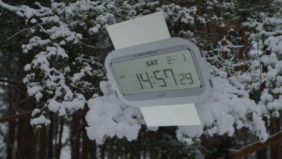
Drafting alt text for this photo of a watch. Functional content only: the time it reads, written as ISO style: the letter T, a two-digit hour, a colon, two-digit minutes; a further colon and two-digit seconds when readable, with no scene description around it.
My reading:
T14:57:29
